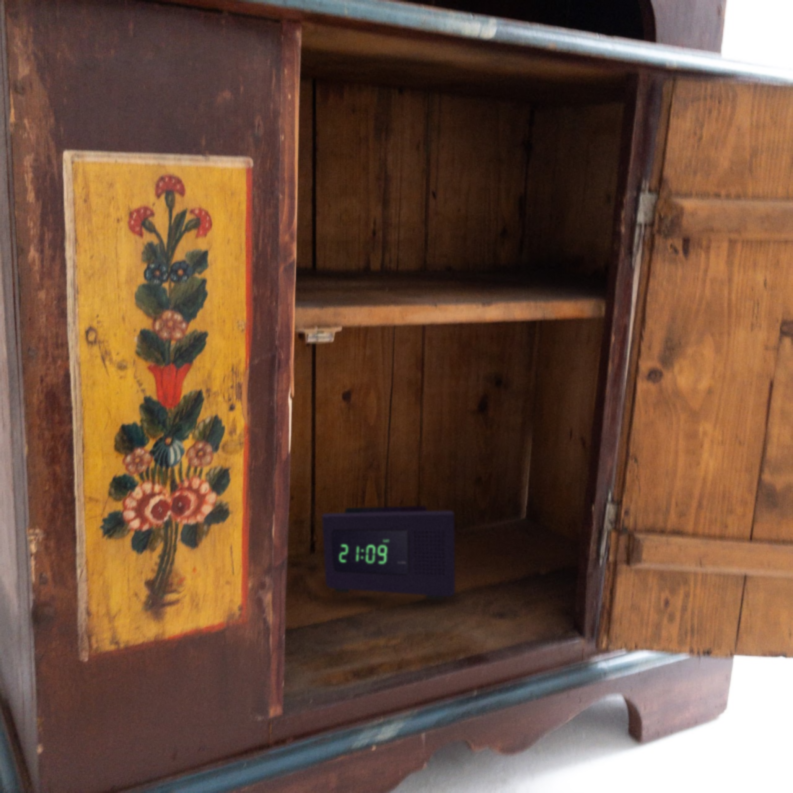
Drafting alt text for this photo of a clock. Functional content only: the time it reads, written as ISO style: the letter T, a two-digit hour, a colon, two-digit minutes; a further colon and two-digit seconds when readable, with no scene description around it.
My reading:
T21:09
